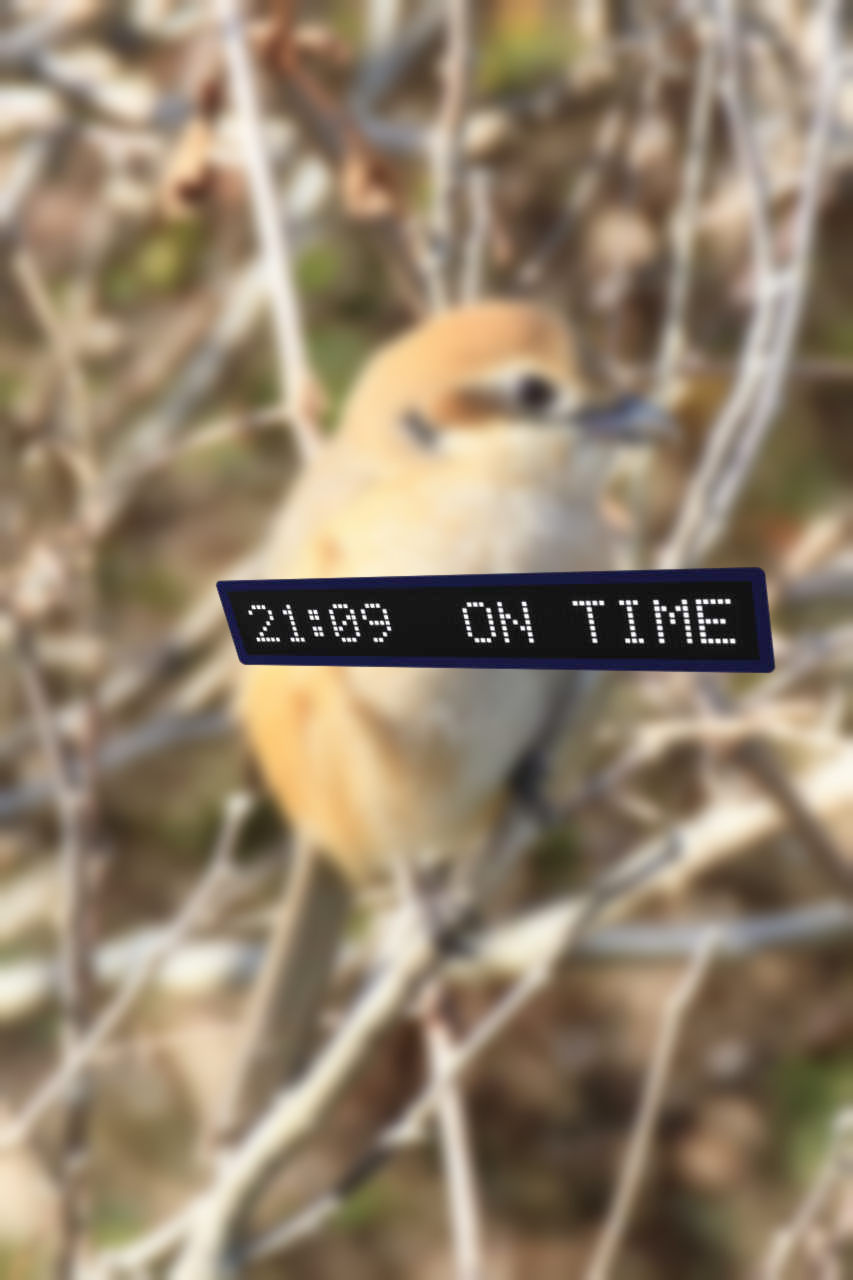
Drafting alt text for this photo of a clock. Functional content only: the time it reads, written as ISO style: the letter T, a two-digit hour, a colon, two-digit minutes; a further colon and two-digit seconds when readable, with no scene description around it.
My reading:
T21:09
